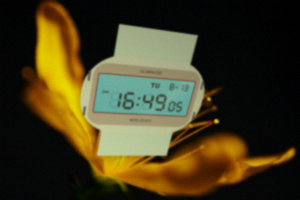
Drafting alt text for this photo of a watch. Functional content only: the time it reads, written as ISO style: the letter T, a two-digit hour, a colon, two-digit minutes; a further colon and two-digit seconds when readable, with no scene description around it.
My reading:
T16:49:05
